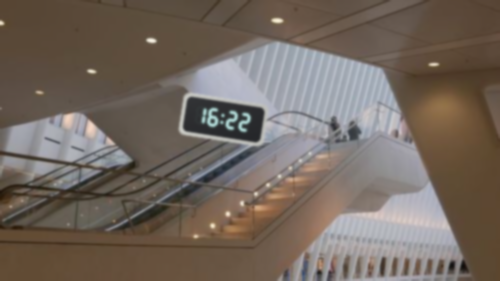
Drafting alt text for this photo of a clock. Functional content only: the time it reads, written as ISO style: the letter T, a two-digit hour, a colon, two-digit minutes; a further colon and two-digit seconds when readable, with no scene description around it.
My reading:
T16:22
